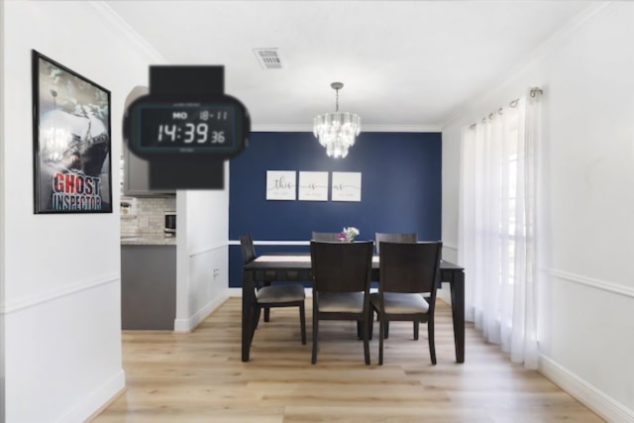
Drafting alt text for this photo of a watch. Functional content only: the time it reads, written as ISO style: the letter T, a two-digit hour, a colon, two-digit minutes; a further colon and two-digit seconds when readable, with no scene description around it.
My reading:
T14:39
